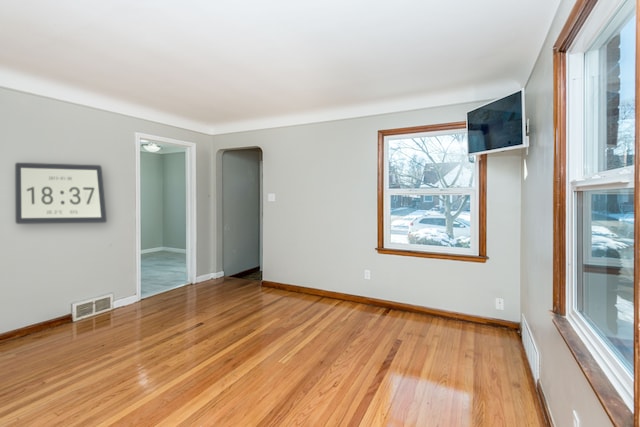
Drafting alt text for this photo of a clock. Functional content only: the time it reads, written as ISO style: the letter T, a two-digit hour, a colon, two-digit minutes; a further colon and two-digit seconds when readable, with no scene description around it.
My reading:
T18:37
